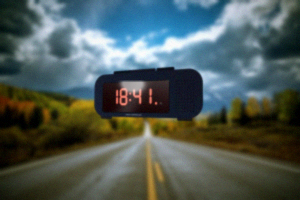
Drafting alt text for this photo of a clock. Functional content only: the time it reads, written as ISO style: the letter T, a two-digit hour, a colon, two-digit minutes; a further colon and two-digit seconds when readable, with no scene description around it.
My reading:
T18:41
